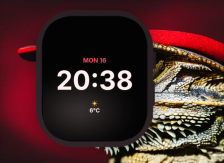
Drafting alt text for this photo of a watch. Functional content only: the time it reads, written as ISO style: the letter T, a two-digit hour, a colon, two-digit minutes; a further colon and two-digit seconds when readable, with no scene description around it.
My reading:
T20:38
